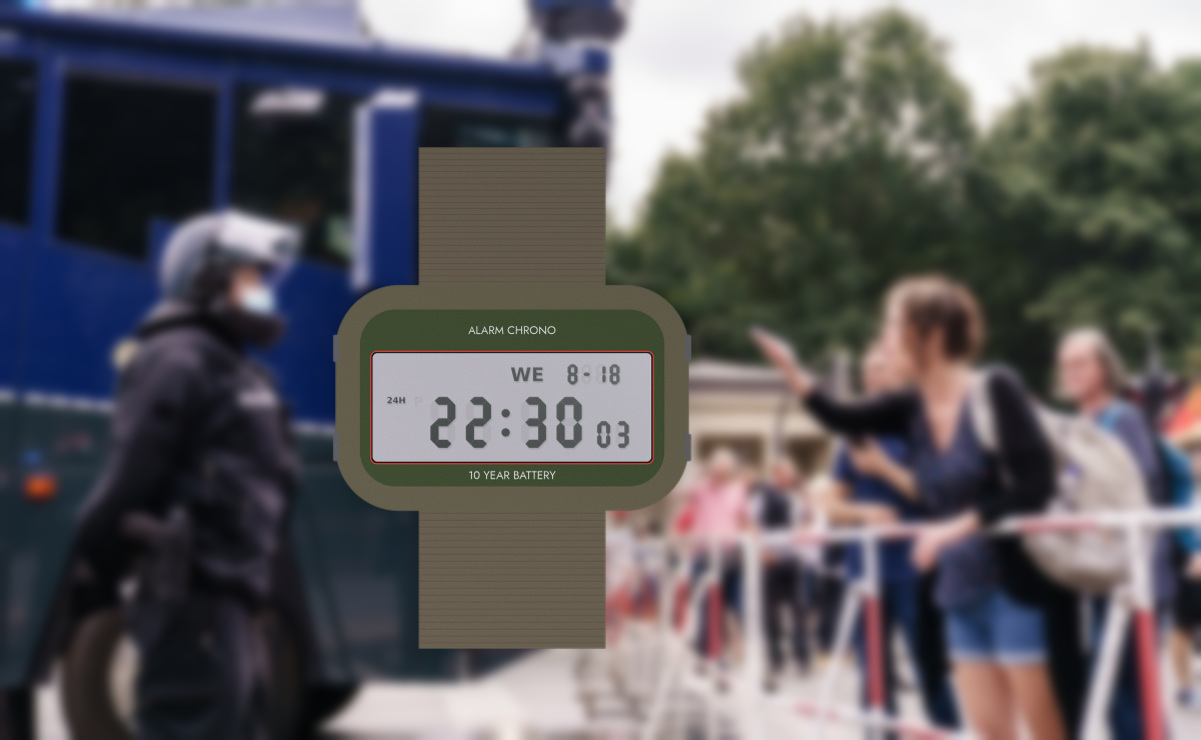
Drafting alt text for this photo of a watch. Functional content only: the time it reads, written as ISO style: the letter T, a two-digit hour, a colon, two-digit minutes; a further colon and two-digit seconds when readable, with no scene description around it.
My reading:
T22:30:03
